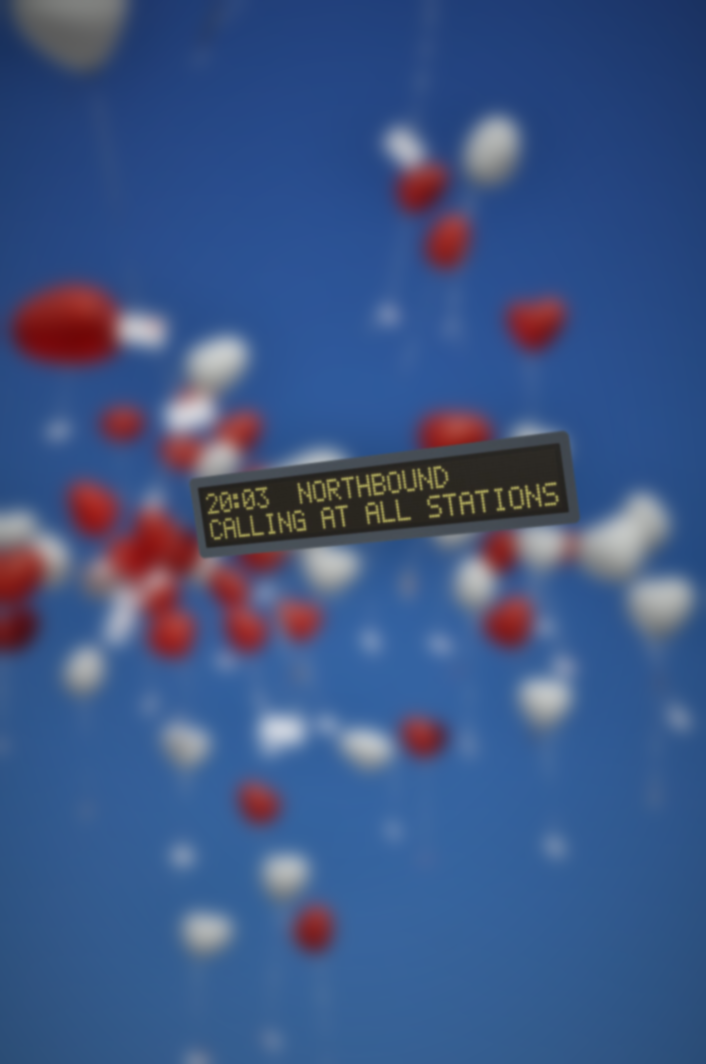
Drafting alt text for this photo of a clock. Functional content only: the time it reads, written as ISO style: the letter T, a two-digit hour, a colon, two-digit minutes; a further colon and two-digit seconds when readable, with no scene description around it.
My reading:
T20:03
